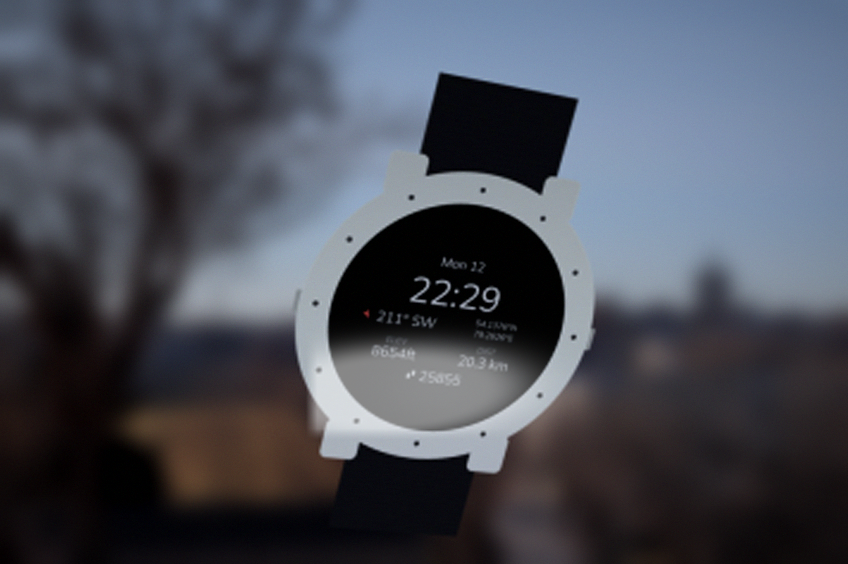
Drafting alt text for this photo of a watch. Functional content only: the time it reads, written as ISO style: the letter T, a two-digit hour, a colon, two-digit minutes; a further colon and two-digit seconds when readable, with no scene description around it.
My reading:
T22:29
